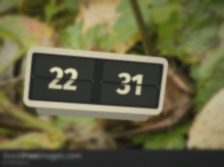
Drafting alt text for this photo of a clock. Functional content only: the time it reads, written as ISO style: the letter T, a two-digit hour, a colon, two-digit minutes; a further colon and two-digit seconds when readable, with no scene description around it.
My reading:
T22:31
